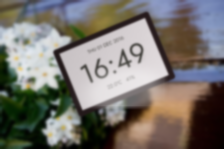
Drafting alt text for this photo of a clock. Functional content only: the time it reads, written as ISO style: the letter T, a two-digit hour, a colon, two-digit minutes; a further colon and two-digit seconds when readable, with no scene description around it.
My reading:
T16:49
